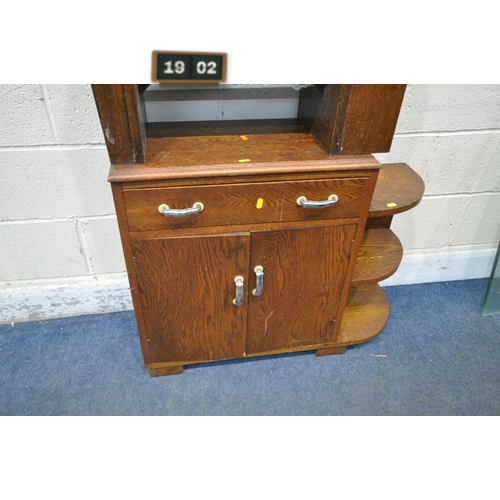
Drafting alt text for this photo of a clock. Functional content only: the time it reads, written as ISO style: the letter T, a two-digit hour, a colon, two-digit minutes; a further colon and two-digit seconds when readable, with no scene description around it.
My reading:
T19:02
